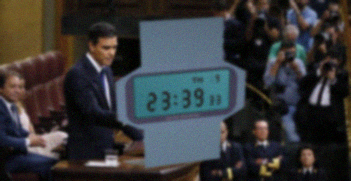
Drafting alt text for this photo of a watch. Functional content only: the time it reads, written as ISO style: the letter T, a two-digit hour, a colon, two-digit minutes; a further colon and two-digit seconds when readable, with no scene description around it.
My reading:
T23:39
